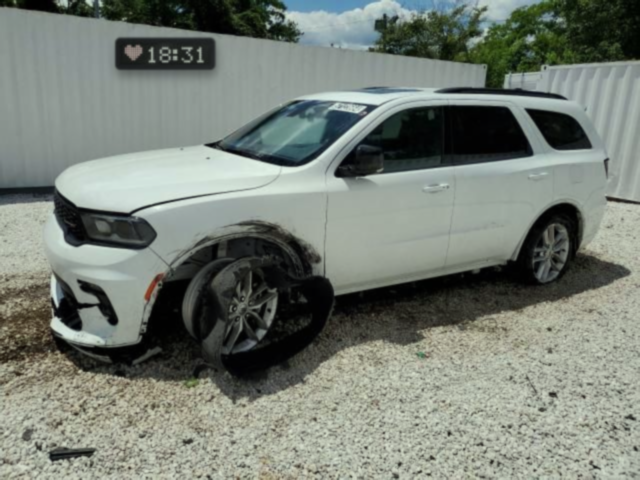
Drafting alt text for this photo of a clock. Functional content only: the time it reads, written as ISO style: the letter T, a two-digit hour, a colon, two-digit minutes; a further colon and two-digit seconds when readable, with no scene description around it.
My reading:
T18:31
